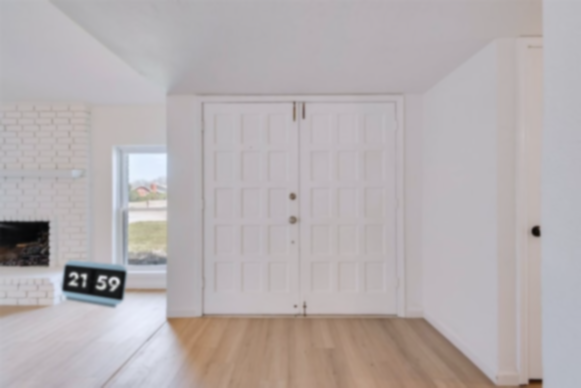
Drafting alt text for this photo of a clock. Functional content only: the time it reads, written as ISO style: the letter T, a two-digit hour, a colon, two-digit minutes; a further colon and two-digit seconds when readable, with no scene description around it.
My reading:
T21:59
